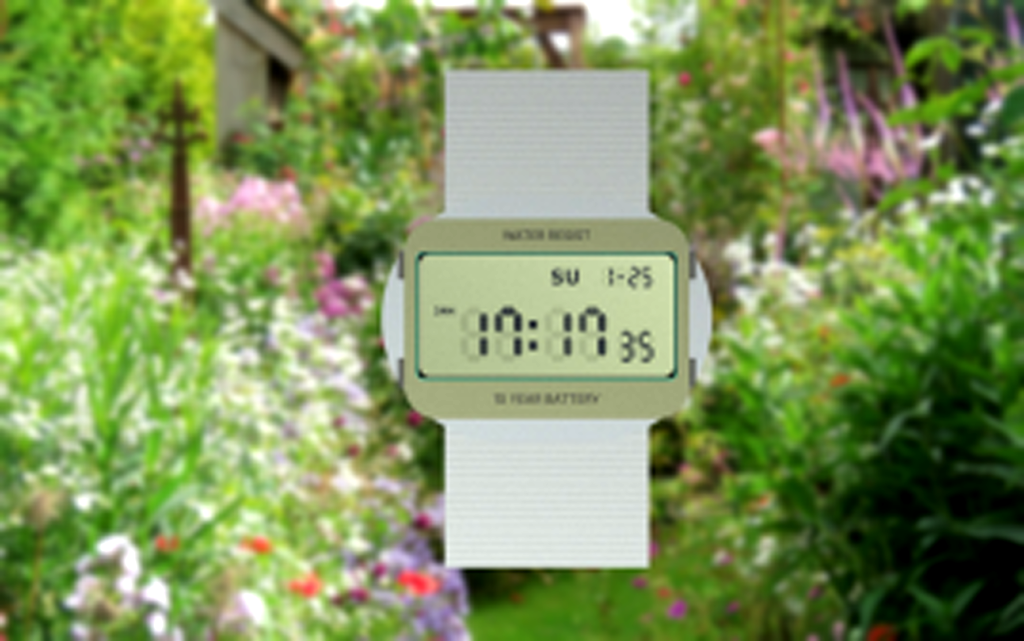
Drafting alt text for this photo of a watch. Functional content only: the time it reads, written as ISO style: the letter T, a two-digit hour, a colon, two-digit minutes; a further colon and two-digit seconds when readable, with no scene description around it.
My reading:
T17:17:35
